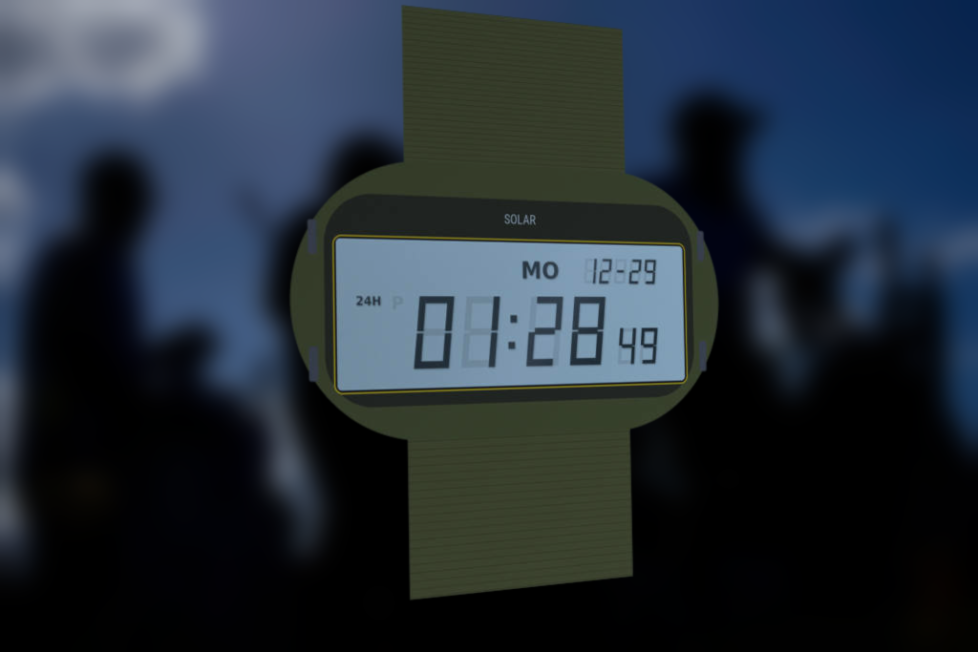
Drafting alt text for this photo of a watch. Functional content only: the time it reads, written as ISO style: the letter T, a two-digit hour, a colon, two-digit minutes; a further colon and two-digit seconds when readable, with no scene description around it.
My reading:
T01:28:49
